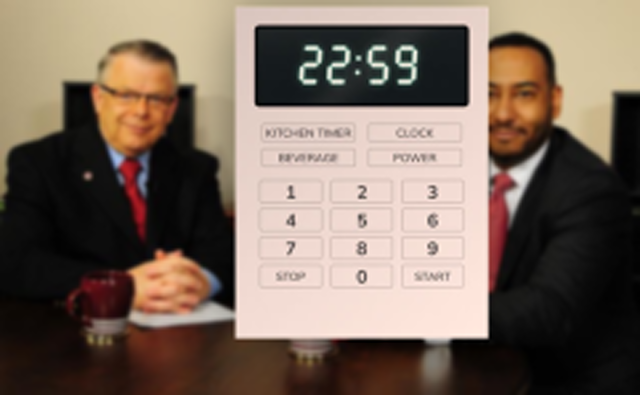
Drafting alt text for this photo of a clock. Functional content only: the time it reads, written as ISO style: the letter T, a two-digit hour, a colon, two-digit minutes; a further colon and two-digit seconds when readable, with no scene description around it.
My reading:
T22:59
